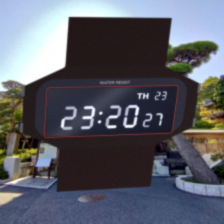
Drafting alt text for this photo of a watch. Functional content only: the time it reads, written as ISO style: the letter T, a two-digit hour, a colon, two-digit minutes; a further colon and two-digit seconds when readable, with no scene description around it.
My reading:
T23:20:27
